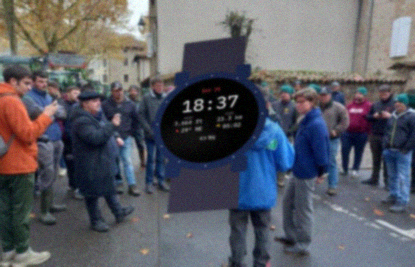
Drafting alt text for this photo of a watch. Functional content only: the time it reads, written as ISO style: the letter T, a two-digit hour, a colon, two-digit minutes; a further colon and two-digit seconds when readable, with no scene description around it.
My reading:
T18:37
